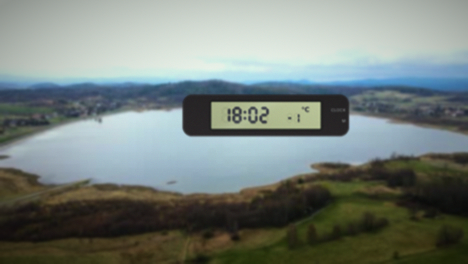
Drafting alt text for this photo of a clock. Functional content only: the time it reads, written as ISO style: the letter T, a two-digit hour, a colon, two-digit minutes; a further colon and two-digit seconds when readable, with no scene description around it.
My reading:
T18:02
